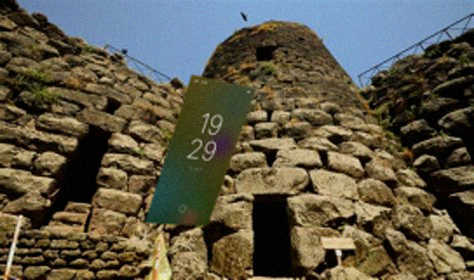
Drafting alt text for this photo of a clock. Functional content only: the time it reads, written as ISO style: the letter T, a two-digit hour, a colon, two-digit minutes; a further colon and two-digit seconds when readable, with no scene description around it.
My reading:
T19:29
